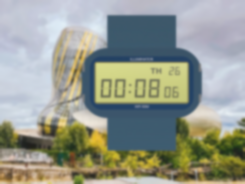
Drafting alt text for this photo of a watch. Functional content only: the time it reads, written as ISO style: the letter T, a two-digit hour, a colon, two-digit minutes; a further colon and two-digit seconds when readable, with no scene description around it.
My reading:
T00:08
